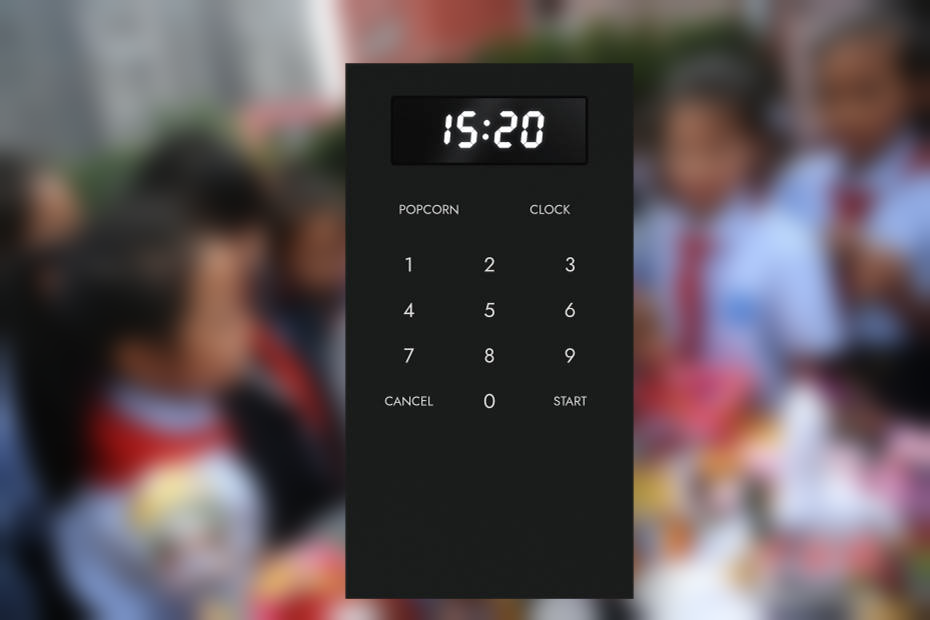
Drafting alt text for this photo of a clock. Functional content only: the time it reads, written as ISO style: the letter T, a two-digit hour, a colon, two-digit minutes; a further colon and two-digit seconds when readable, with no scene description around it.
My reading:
T15:20
